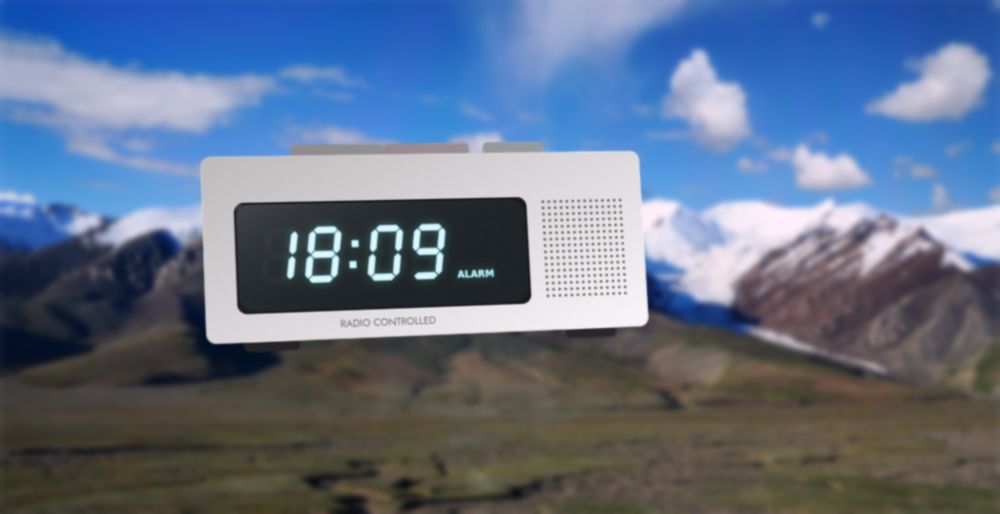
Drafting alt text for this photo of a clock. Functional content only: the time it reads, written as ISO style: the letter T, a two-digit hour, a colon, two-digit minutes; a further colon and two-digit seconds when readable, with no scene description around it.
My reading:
T18:09
